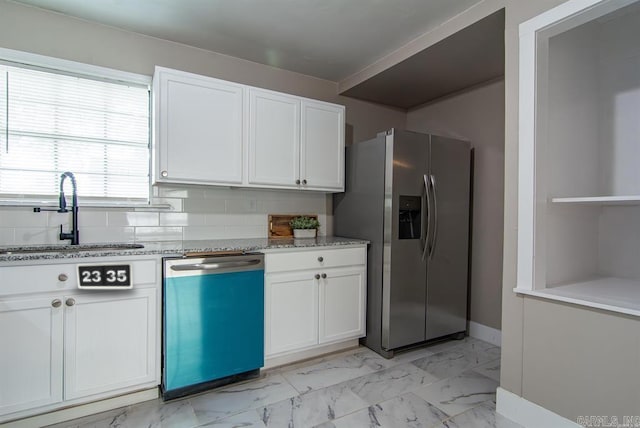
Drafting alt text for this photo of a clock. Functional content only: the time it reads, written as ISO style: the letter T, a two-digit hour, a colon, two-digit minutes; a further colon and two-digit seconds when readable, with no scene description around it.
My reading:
T23:35
